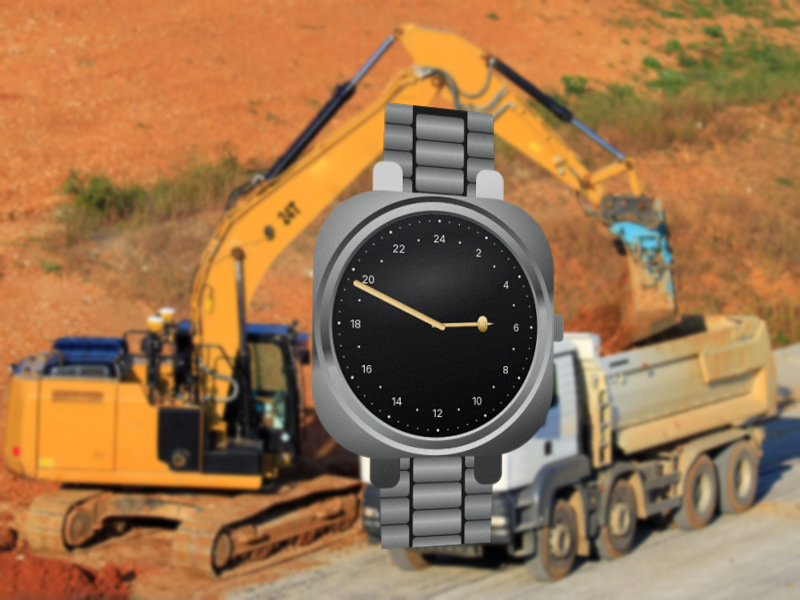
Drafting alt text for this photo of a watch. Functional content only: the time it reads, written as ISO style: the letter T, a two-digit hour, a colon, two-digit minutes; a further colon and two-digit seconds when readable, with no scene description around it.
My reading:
T05:49
